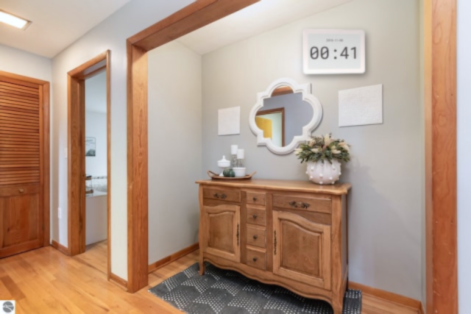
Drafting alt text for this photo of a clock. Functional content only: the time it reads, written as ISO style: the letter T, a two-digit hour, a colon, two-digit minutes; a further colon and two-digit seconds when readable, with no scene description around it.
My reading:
T00:41
